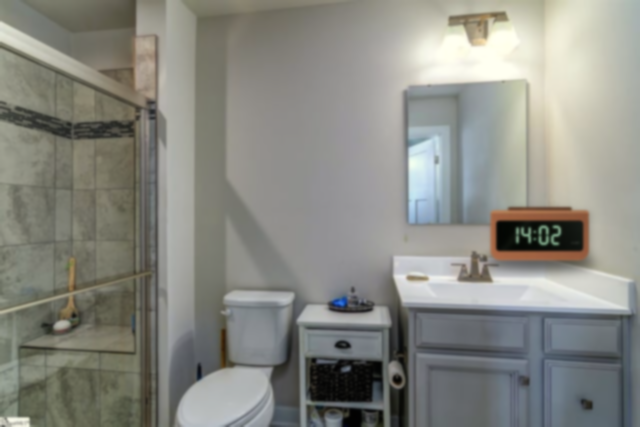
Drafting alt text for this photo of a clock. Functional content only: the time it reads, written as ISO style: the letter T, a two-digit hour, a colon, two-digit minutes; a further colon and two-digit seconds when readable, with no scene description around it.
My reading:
T14:02
